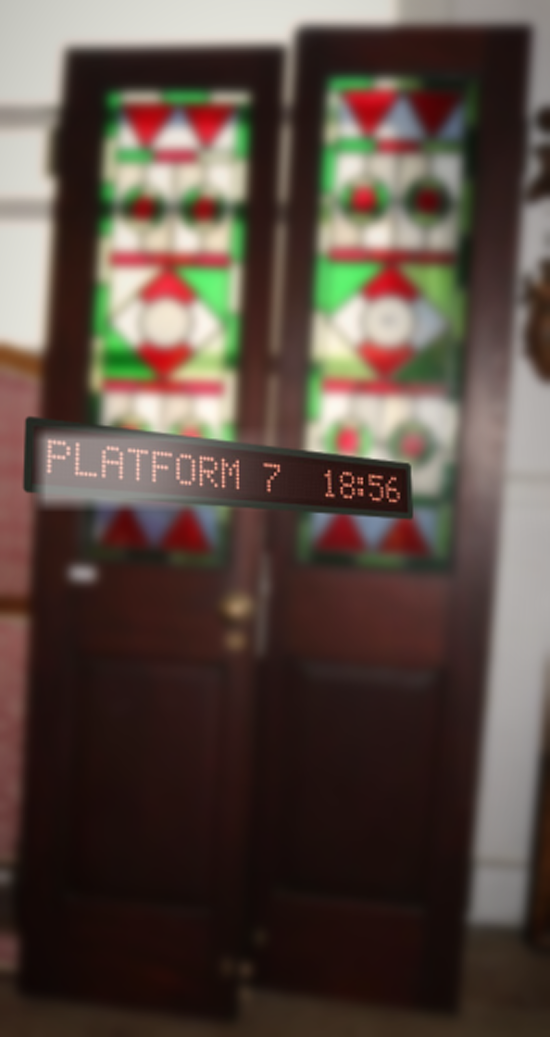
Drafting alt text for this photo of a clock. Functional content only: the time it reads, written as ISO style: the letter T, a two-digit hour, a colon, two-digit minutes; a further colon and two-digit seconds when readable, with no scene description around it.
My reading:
T18:56
